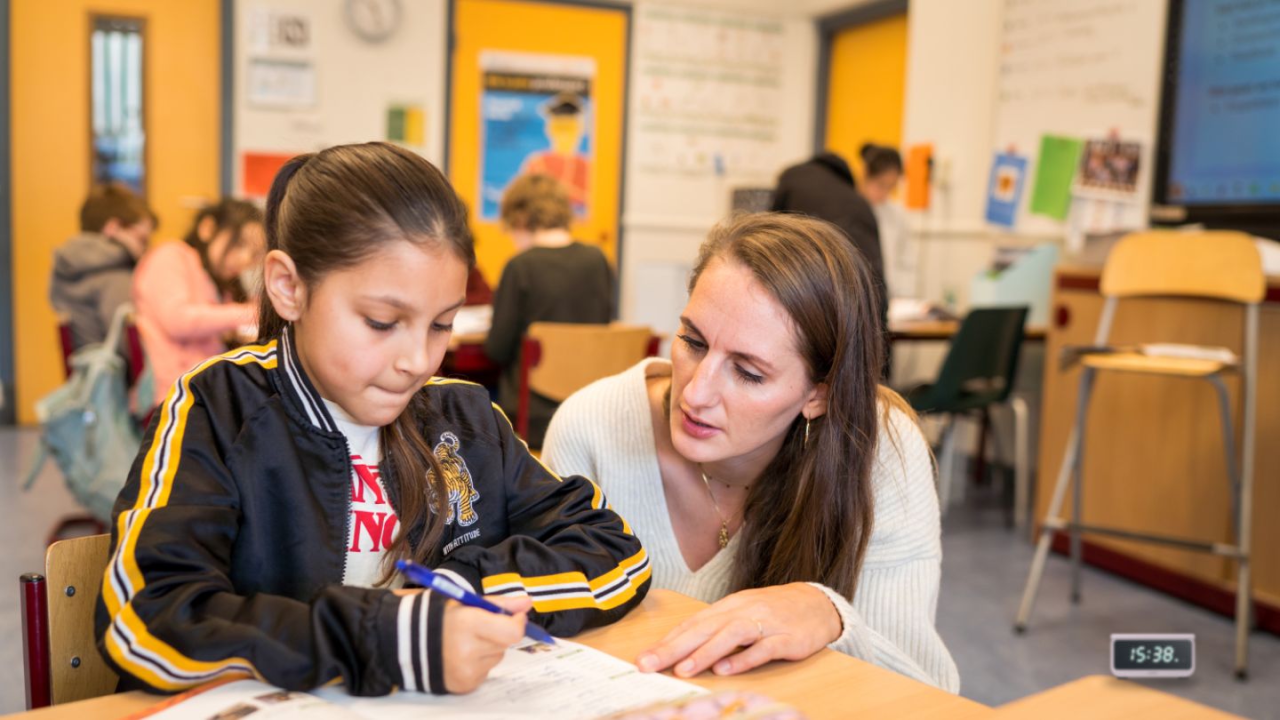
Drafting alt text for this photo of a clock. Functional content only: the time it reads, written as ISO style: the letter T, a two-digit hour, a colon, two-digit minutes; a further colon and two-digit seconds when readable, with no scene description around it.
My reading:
T15:38
